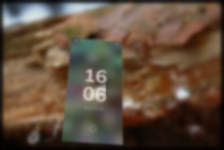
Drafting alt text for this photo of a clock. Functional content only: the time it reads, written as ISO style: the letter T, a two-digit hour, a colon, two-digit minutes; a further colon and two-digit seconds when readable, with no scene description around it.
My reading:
T16:06
